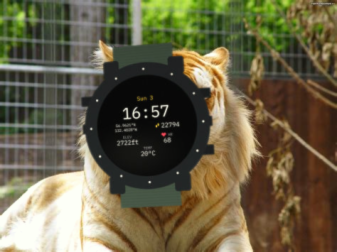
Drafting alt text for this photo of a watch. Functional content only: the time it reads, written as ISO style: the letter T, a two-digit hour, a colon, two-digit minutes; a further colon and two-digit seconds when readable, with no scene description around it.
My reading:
T16:57
